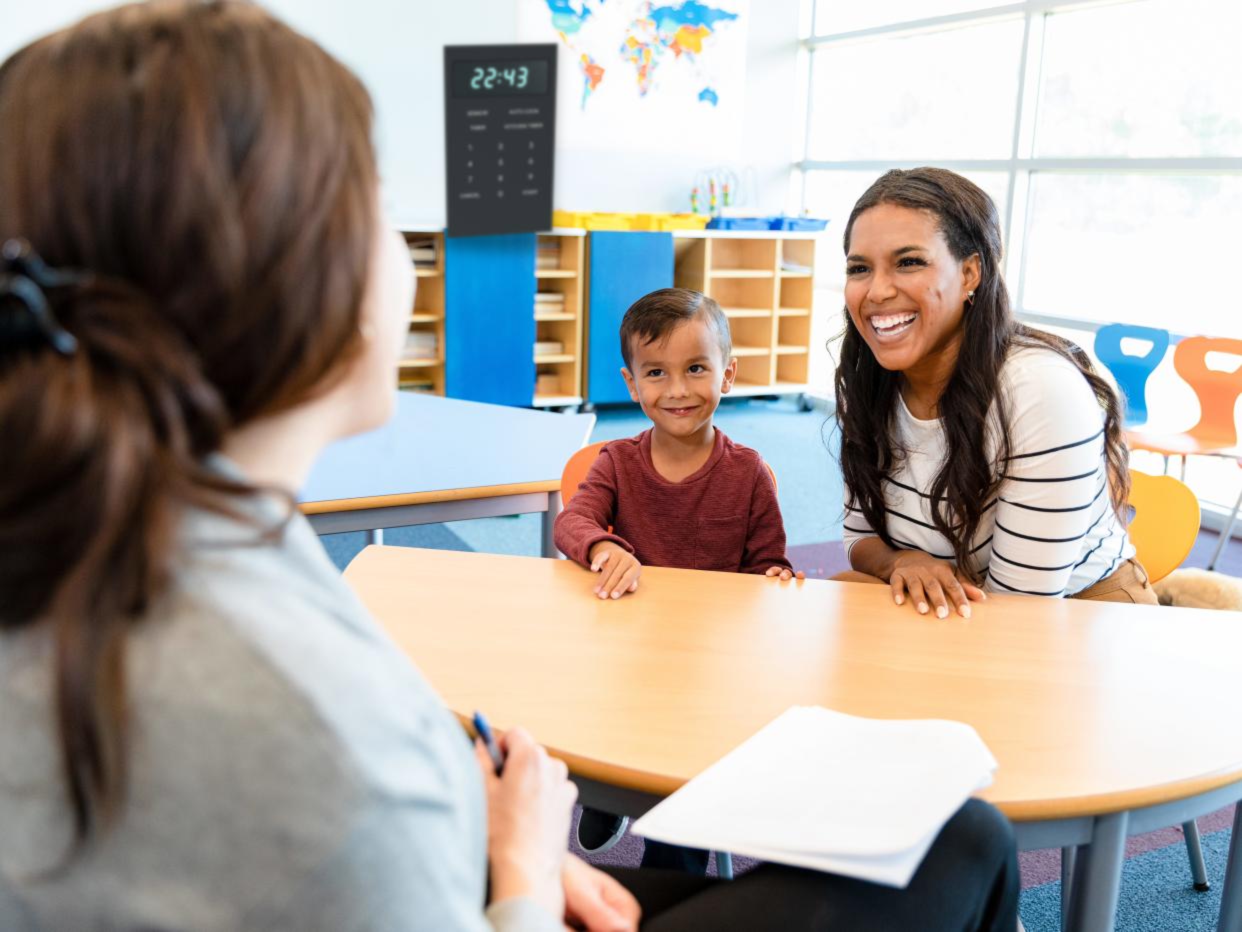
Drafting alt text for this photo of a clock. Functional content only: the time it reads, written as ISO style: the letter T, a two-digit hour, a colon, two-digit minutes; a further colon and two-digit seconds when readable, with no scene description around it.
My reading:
T22:43
